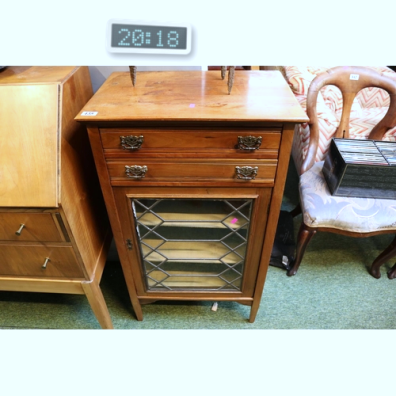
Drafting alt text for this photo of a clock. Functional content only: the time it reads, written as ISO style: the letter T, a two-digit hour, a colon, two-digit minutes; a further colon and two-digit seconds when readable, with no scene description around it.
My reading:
T20:18
